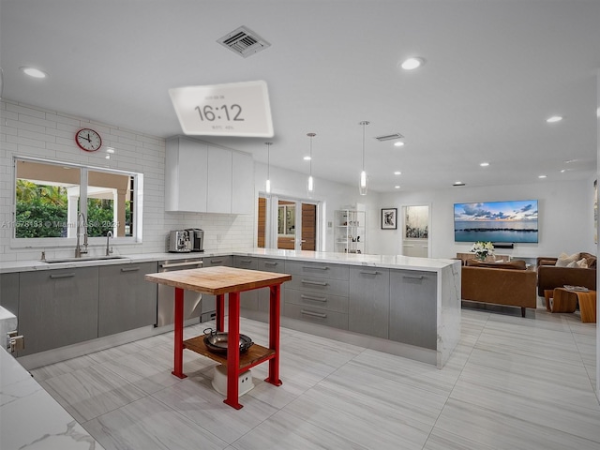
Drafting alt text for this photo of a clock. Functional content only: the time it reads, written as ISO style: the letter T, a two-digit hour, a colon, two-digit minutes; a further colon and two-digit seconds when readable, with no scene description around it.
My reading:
T16:12
